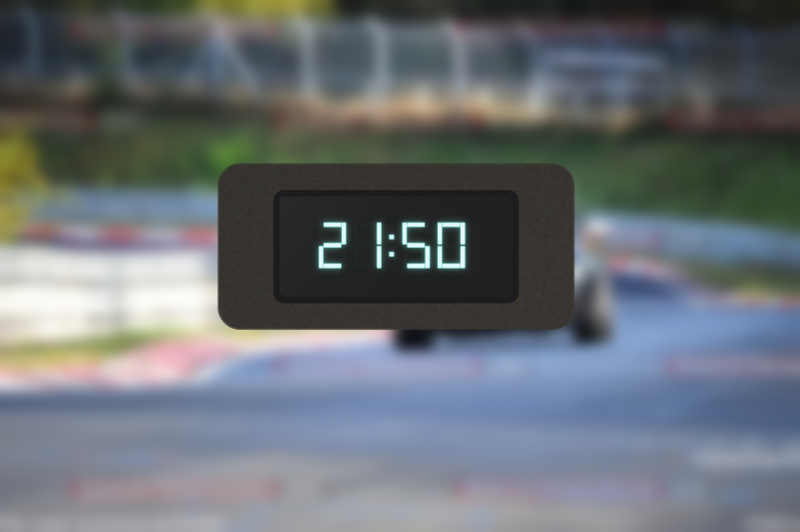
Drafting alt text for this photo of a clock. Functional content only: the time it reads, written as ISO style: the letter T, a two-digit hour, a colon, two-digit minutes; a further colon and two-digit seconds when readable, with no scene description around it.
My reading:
T21:50
